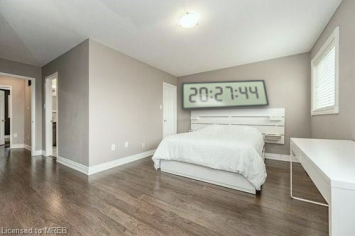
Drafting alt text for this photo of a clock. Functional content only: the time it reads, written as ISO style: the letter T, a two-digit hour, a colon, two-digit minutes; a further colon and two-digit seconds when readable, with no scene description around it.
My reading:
T20:27:44
